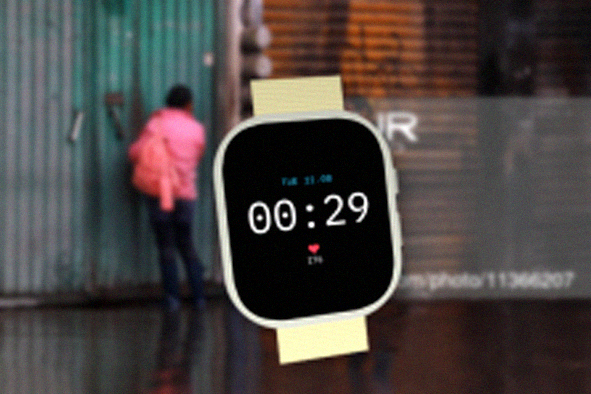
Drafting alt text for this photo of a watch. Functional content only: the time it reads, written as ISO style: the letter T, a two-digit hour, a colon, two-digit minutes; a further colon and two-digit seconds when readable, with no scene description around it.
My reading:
T00:29
